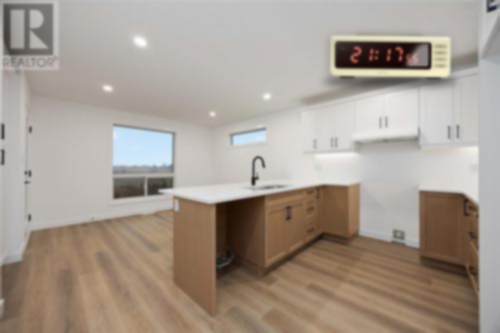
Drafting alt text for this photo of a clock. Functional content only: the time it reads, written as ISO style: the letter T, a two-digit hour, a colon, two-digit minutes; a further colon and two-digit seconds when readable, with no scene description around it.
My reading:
T21:17
